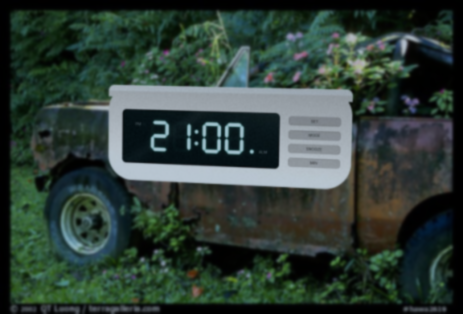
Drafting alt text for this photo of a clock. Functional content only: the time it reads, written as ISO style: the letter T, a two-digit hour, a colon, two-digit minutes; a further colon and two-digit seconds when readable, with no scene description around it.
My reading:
T21:00
